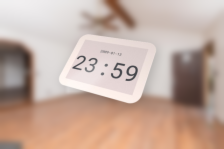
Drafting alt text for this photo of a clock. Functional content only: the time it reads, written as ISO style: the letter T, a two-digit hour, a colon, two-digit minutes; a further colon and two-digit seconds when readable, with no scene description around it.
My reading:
T23:59
